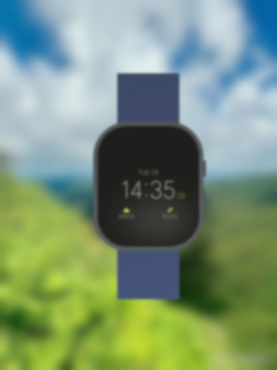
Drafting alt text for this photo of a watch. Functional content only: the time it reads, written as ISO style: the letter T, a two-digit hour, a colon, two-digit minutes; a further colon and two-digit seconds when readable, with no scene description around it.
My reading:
T14:35
